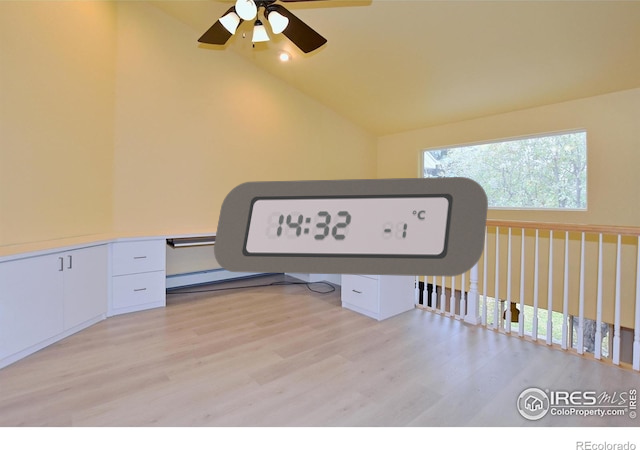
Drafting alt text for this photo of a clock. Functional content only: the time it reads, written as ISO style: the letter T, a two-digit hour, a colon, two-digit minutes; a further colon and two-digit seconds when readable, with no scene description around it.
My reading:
T14:32
